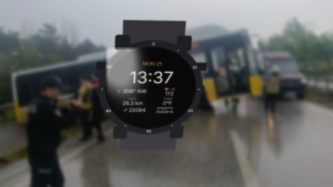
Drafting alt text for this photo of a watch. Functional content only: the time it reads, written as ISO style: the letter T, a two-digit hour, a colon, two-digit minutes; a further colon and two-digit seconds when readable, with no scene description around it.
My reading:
T13:37
